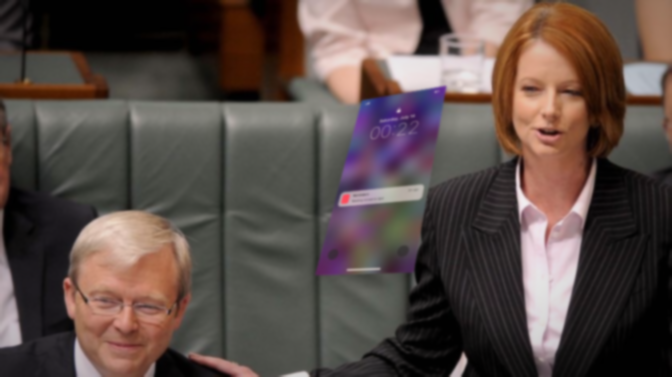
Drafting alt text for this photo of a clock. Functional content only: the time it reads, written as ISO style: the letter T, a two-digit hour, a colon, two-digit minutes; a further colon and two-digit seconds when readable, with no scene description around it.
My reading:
T00:22
